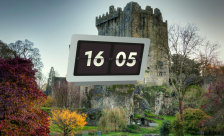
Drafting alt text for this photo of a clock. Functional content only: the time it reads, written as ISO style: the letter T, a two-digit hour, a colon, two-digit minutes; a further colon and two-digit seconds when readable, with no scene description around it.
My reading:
T16:05
